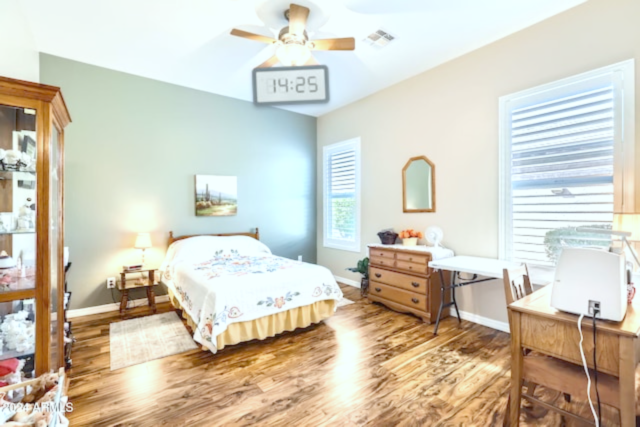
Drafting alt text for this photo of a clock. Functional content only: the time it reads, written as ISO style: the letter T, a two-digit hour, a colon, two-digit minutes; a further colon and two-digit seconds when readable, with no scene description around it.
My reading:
T14:25
